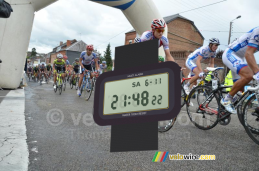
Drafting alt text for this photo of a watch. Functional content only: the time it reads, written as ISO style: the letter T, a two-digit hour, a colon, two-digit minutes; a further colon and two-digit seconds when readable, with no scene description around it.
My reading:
T21:48:22
